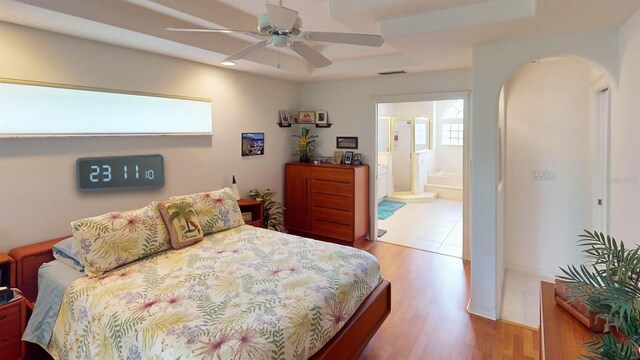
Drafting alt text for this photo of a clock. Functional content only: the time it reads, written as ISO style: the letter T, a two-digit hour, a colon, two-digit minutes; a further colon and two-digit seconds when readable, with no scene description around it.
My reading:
T23:11:10
